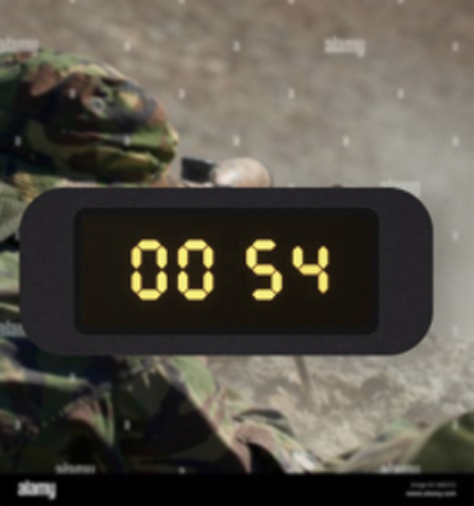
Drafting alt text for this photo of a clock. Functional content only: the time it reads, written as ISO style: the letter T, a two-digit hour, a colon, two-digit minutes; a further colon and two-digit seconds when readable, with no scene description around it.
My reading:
T00:54
